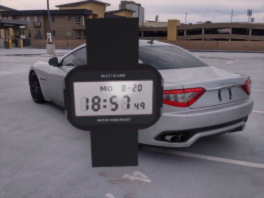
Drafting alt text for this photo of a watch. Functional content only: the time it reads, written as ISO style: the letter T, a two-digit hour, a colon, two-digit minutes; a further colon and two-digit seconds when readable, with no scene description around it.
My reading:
T18:57
